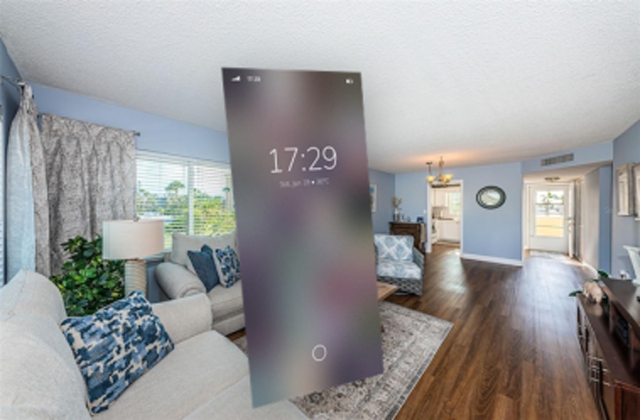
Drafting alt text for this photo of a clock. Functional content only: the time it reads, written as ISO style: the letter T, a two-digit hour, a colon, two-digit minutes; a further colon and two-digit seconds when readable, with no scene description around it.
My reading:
T17:29
